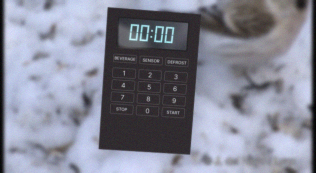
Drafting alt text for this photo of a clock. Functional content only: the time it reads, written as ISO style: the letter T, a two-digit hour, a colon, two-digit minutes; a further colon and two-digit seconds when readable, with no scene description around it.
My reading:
T00:00
